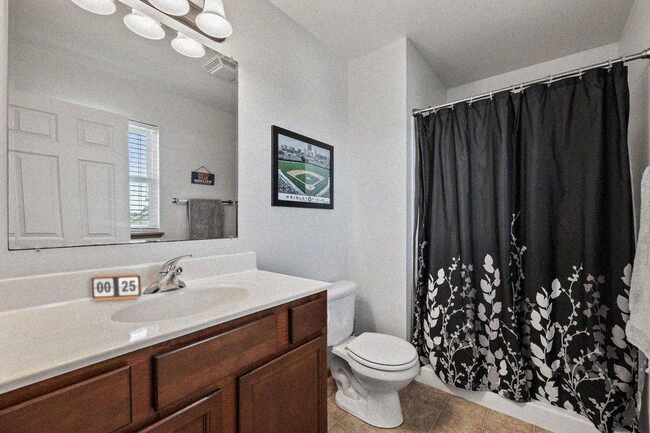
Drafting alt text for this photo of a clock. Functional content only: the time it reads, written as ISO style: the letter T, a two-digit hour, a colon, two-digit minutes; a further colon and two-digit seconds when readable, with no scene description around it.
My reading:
T00:25
